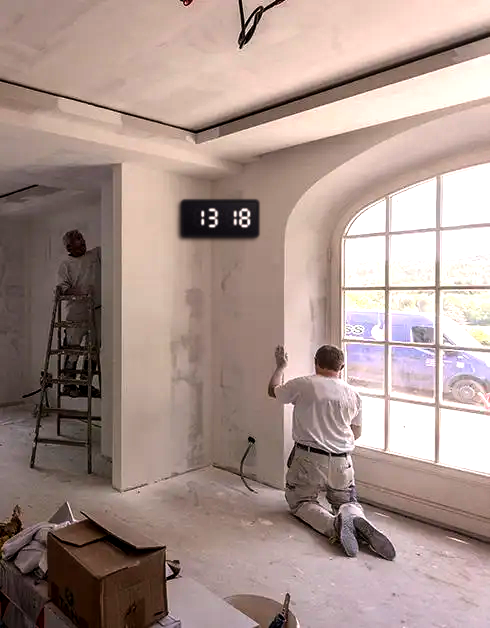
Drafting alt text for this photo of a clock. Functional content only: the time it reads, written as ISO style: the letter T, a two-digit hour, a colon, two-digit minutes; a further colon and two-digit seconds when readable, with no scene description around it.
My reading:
T13:18
